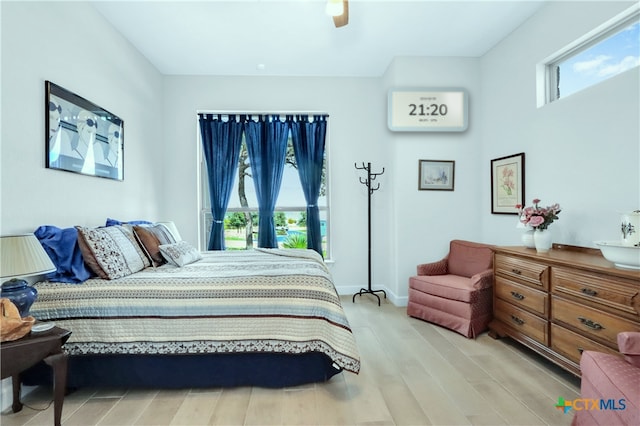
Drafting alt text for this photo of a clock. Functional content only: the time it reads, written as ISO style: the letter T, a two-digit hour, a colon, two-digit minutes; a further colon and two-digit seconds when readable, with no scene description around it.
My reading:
T21:20
